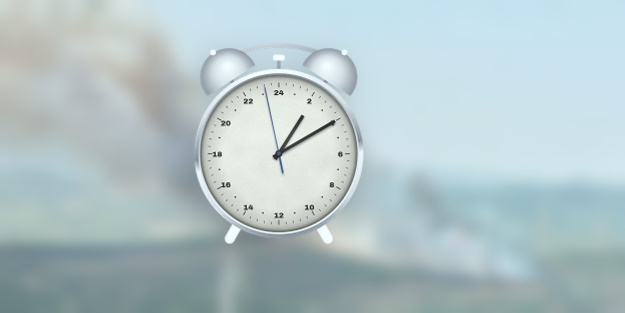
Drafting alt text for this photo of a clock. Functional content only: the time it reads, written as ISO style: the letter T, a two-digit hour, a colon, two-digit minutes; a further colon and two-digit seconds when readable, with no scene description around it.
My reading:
T02:09:58
